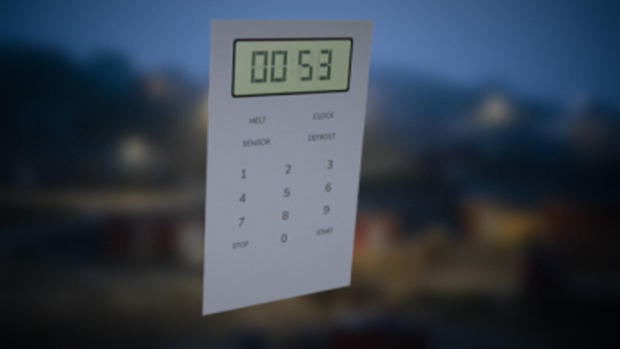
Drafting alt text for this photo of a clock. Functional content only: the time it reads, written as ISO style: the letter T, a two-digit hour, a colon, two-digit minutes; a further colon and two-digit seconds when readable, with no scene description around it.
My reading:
T00:53
